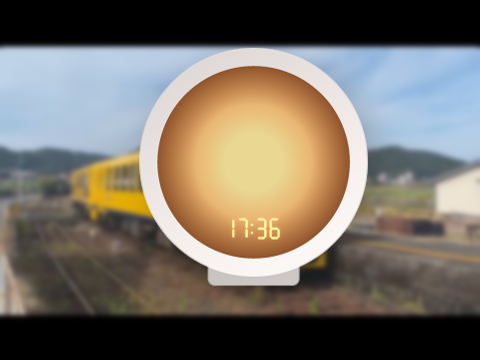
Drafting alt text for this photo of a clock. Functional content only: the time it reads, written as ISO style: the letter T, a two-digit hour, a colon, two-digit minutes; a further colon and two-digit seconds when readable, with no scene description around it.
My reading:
T17:36
